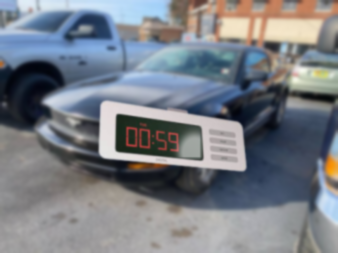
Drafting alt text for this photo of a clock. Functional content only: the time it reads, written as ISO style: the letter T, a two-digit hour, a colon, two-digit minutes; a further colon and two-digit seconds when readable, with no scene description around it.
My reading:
T00:59
